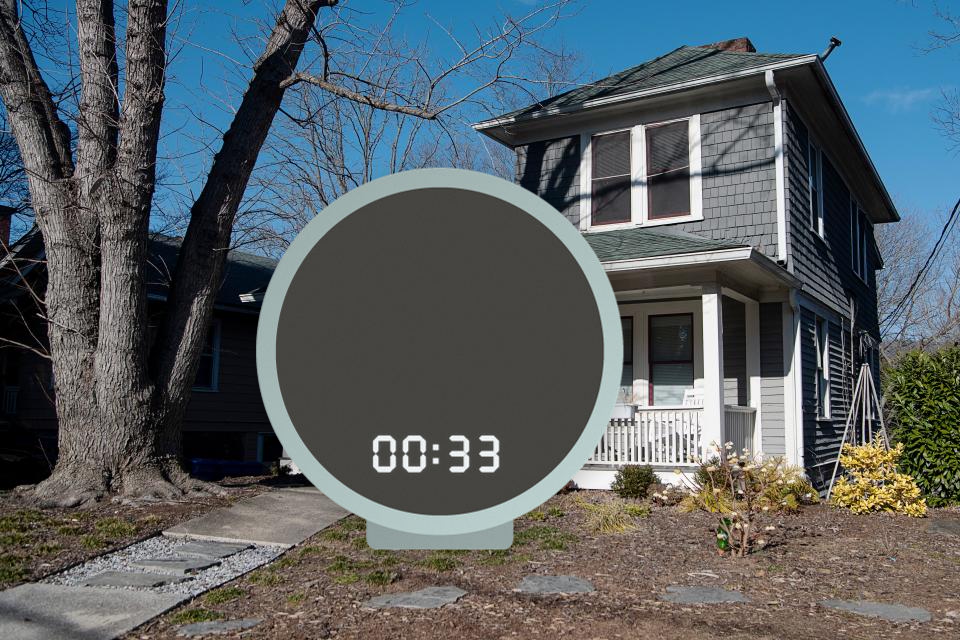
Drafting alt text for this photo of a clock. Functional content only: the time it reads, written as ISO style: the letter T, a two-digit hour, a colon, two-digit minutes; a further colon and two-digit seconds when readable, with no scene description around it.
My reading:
T00:33
